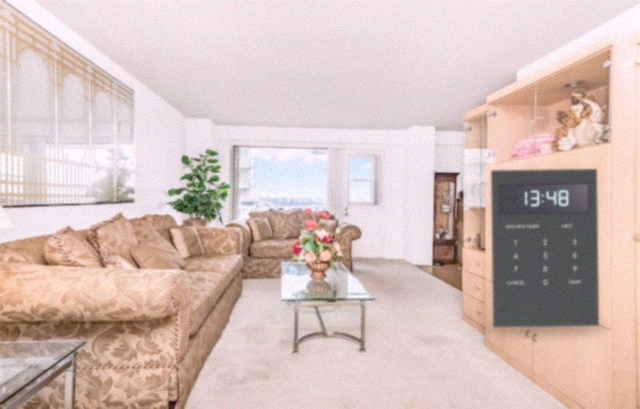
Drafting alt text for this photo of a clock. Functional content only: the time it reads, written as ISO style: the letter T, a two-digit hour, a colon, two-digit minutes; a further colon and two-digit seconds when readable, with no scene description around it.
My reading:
T13:48
